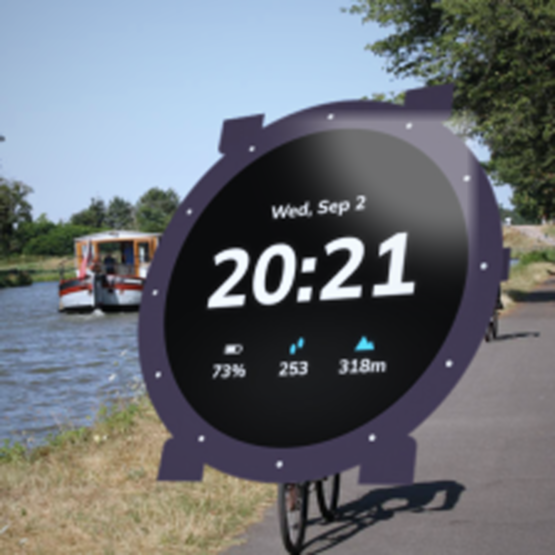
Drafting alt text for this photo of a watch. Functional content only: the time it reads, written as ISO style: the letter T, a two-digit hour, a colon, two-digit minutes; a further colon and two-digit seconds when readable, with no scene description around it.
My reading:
T20:21
